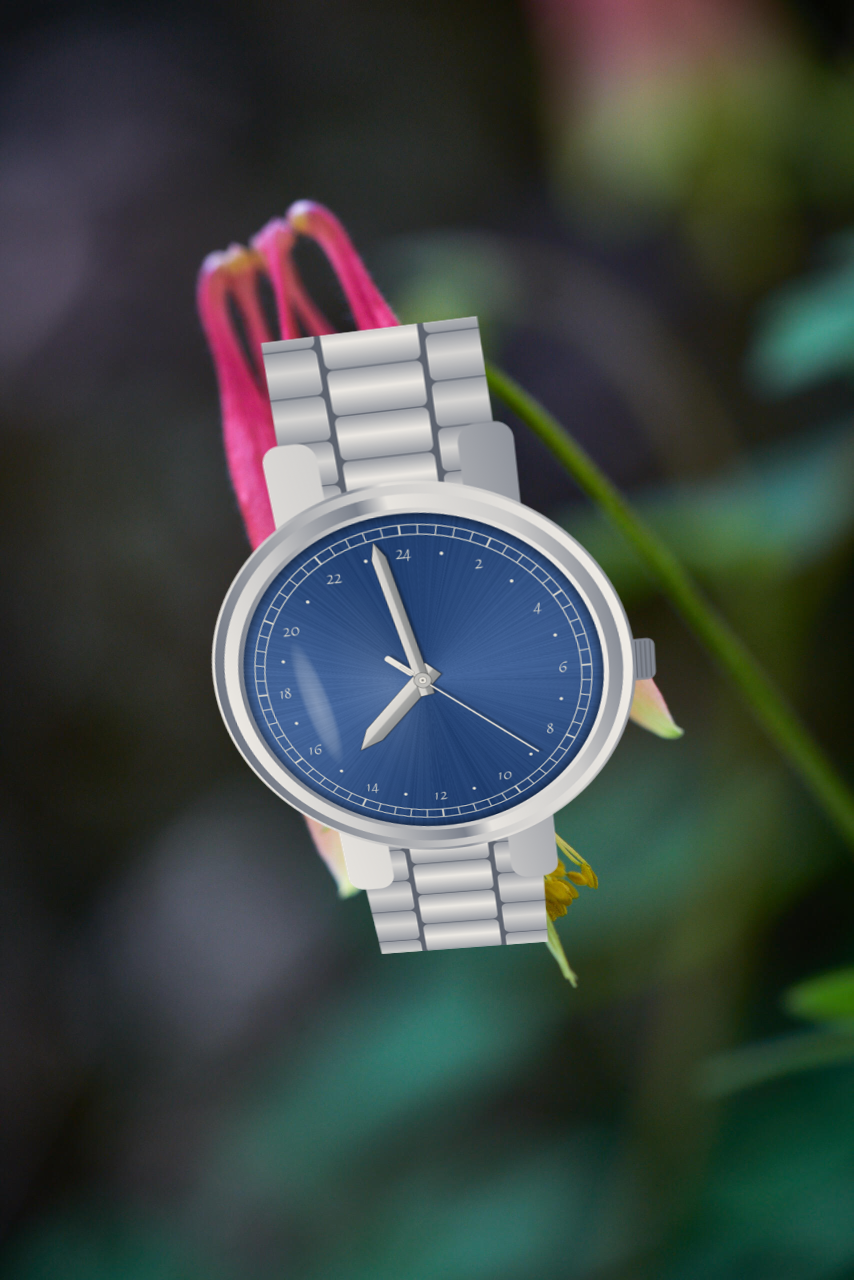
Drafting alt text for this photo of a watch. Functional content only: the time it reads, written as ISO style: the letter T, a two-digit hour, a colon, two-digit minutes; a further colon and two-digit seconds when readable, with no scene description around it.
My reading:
T14:58:22
